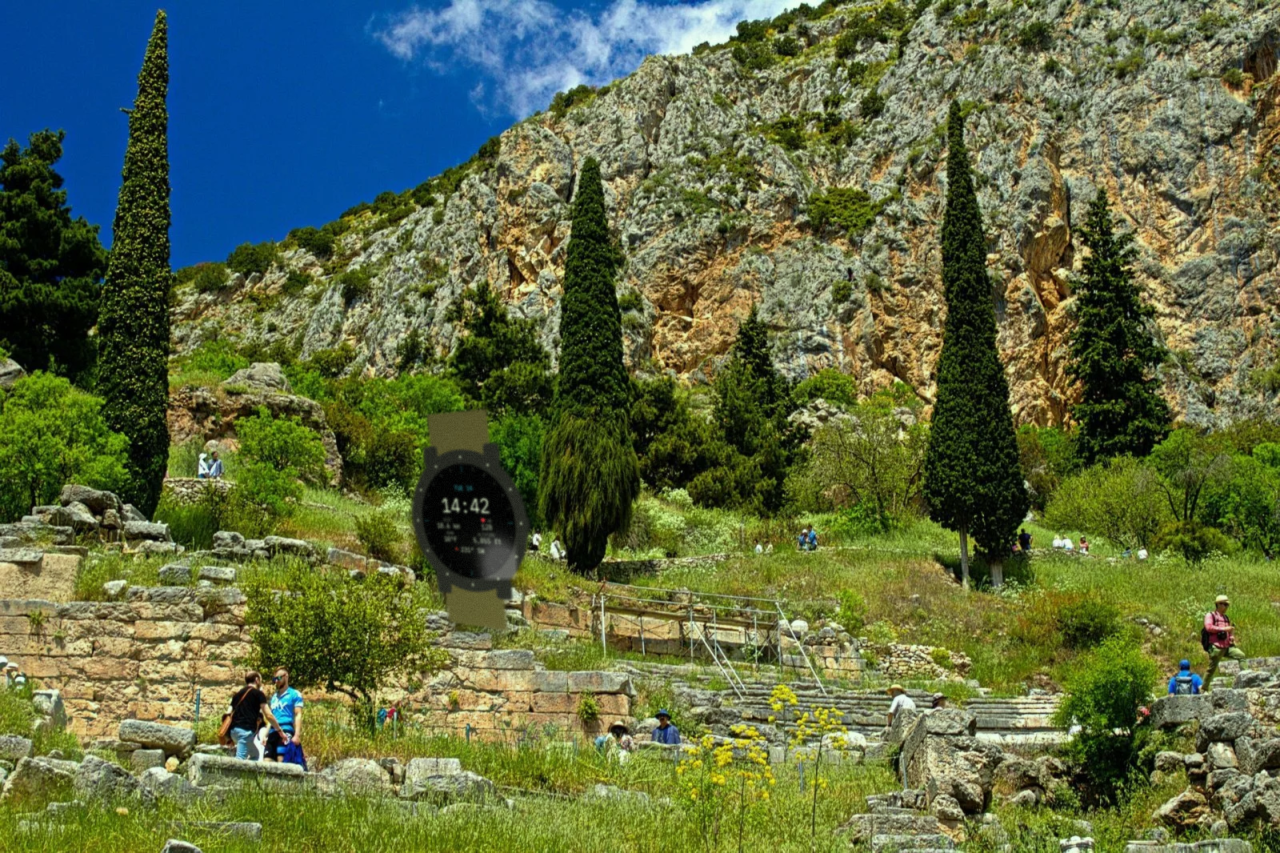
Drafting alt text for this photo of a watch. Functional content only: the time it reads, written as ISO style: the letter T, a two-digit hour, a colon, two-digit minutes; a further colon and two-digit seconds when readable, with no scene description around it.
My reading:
T14:42
